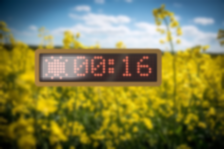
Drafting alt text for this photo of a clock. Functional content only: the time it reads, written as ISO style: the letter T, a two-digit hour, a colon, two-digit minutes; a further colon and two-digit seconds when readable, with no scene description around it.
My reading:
T00:16
